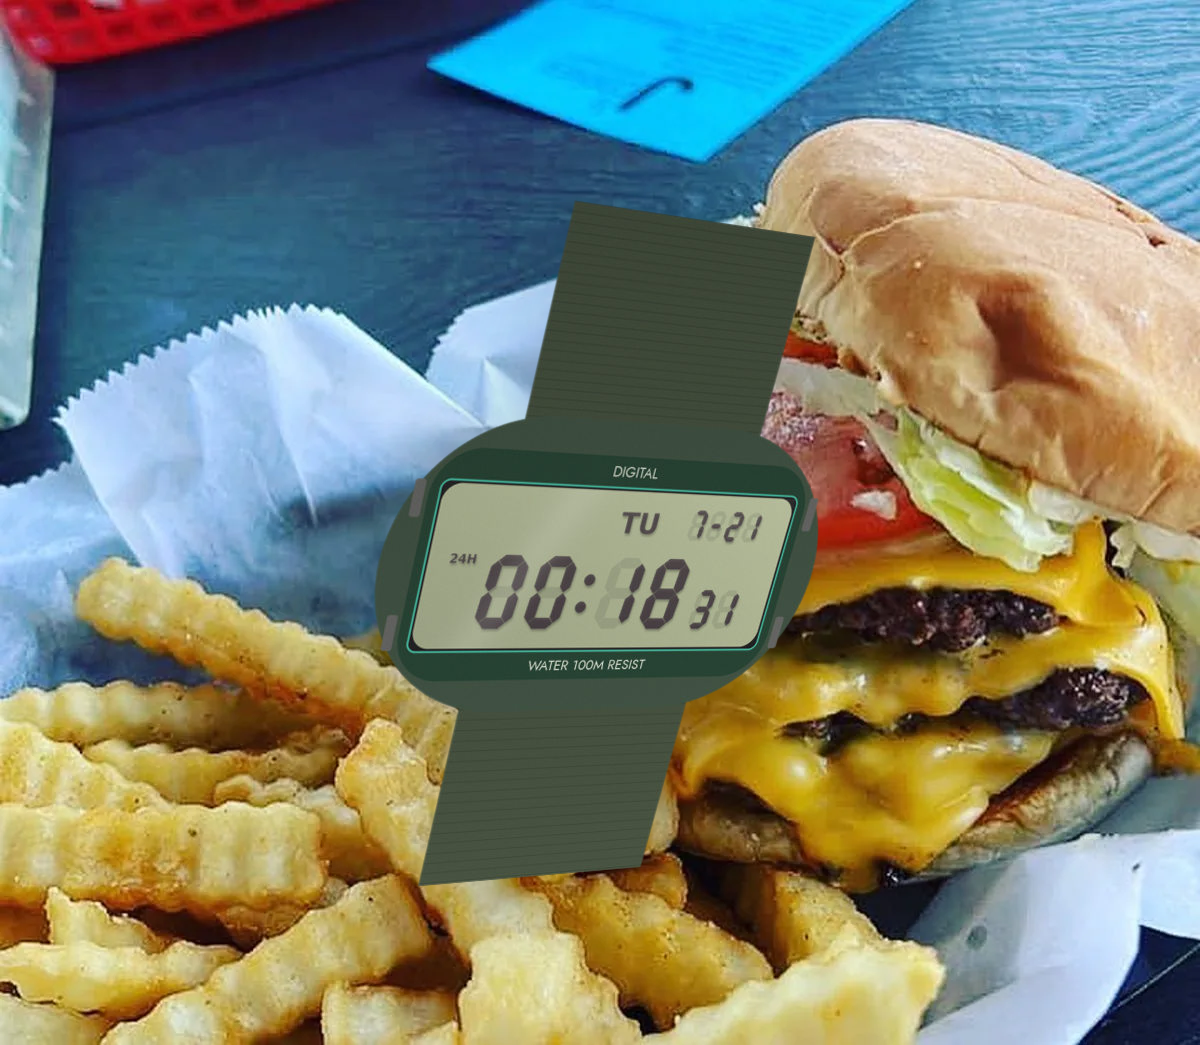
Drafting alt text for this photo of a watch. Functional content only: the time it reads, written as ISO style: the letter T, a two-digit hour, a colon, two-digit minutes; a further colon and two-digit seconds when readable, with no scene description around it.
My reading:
T00:18:31
